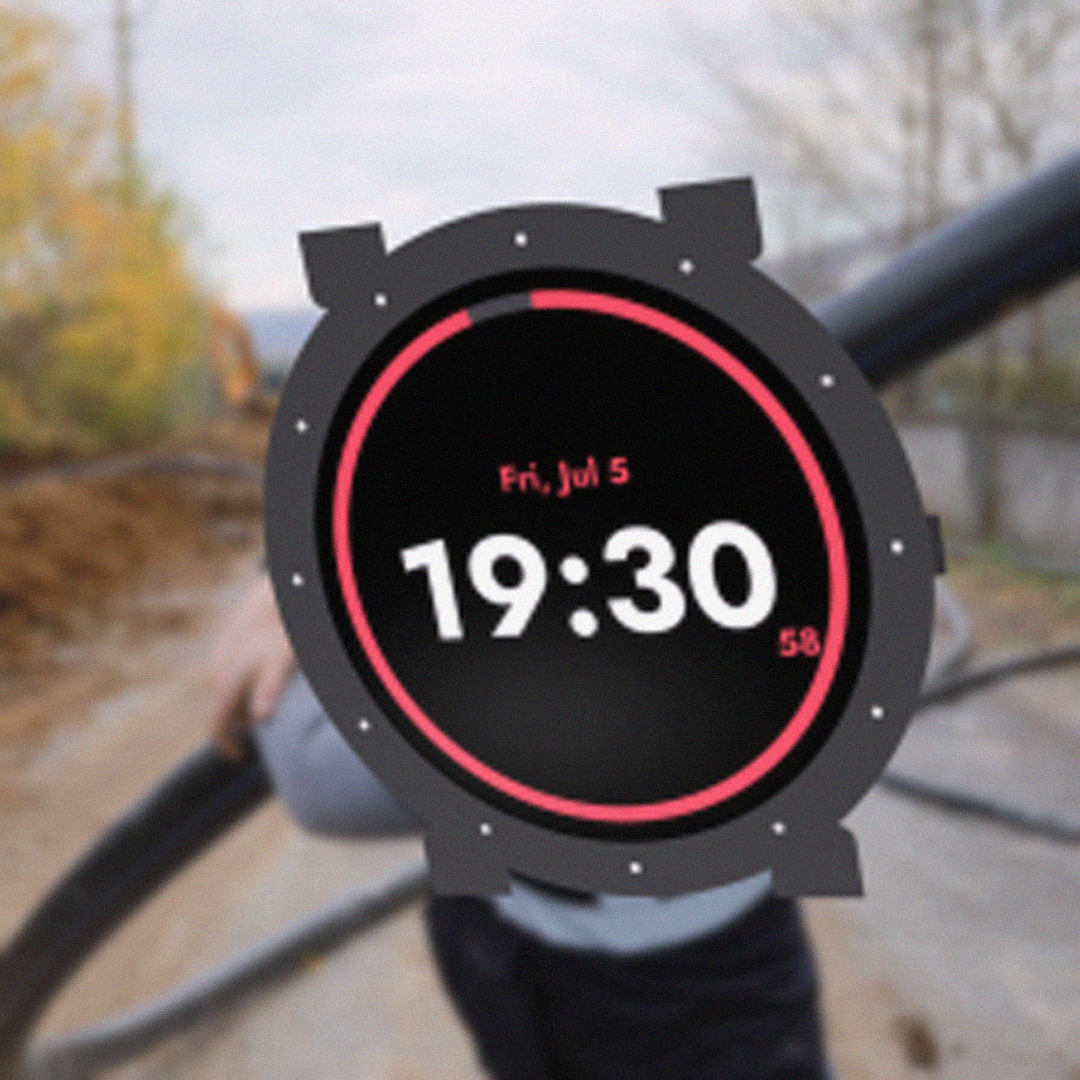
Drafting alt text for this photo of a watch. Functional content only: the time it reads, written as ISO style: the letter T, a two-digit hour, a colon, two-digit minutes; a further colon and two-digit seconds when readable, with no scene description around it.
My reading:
T19:30:58
